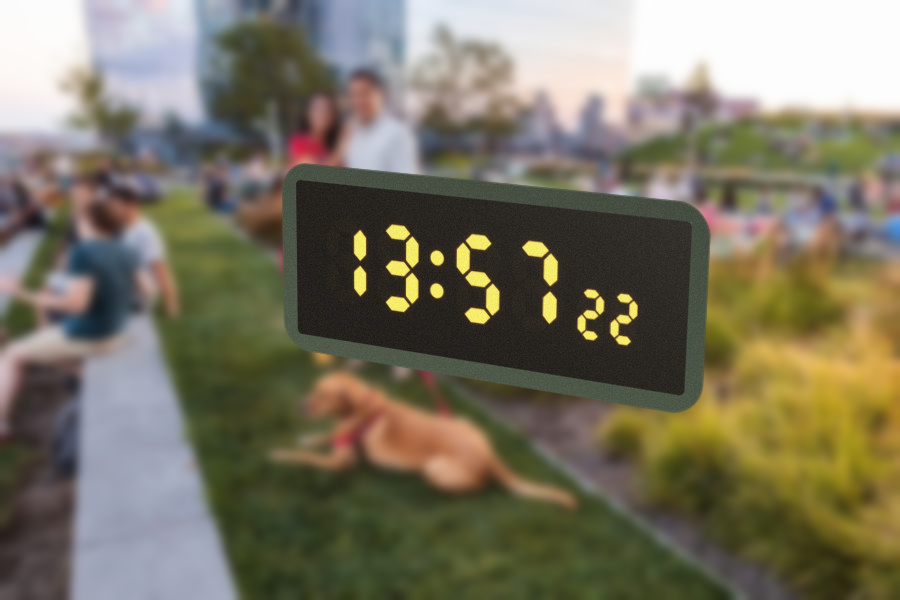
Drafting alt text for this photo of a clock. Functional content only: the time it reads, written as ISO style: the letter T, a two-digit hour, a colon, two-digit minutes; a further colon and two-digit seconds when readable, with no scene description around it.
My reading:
T13:57:22
